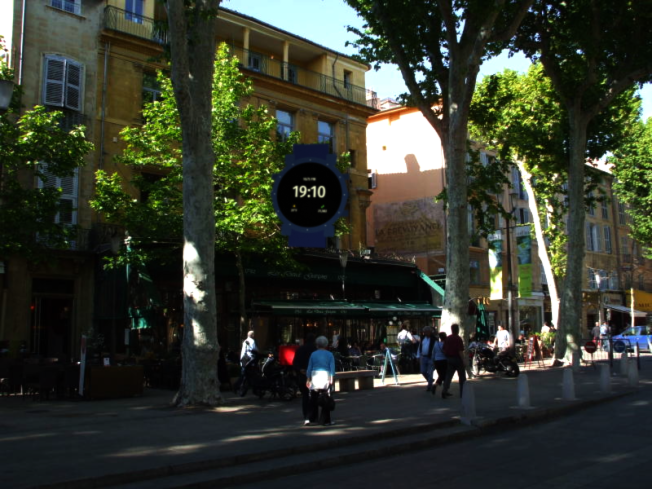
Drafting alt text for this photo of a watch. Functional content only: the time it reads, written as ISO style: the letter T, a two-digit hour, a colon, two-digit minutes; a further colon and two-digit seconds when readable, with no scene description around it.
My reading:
T19:10
